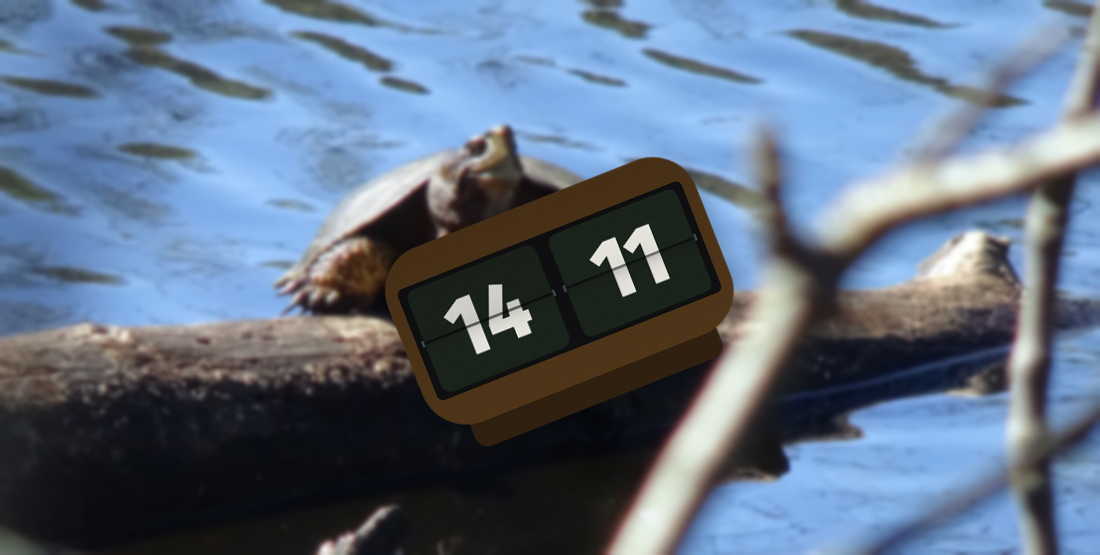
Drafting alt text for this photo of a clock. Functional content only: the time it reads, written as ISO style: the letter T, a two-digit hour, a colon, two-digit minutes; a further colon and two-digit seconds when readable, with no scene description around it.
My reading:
T14:11
